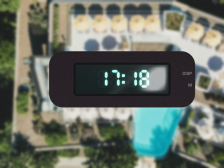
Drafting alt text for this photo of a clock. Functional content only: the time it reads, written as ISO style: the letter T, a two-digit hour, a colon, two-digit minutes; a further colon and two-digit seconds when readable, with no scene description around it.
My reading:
T17:18
